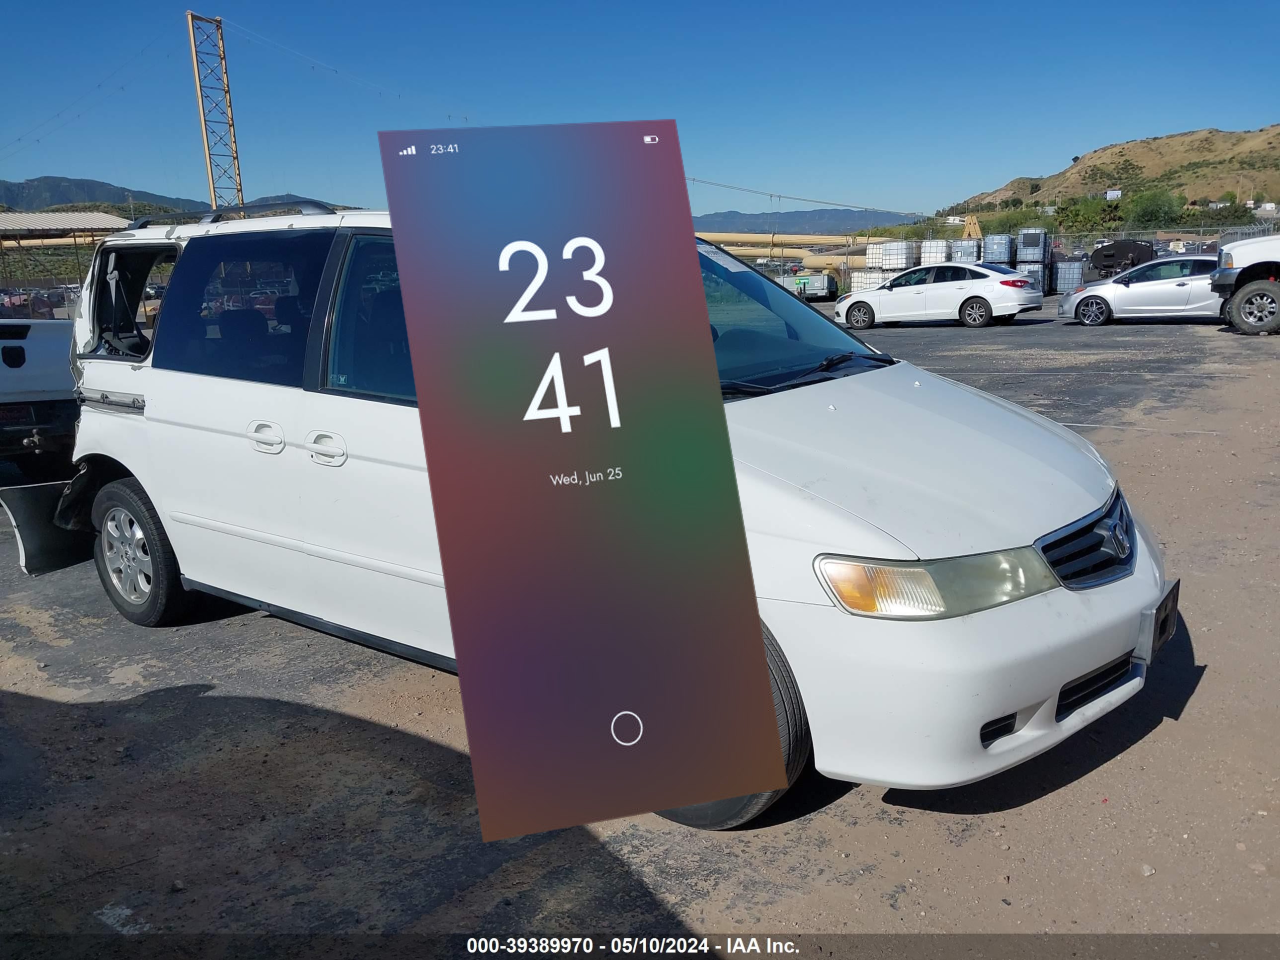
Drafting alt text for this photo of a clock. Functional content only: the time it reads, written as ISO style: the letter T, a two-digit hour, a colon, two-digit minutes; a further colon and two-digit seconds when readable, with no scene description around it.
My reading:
T23:41
